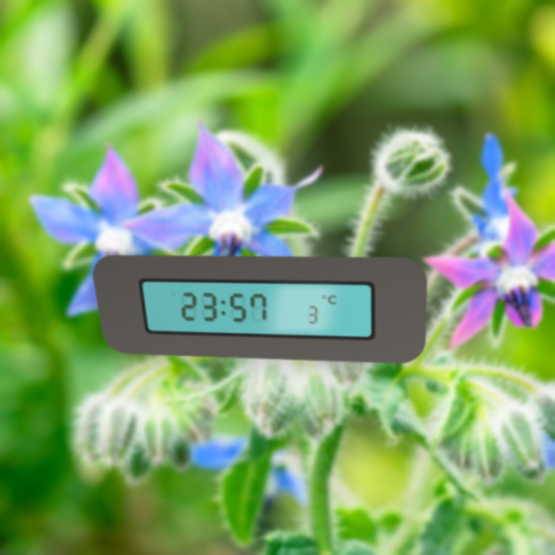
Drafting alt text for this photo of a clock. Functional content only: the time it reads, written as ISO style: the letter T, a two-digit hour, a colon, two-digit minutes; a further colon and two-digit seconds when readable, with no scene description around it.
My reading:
T23:57
